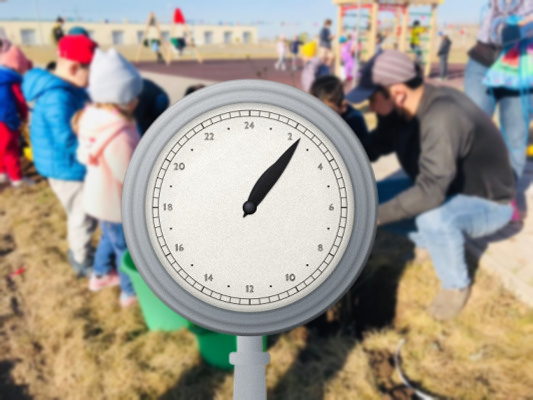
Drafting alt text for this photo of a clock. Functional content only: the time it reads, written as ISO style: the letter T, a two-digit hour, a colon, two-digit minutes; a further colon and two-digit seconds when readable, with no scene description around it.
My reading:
T02:06
